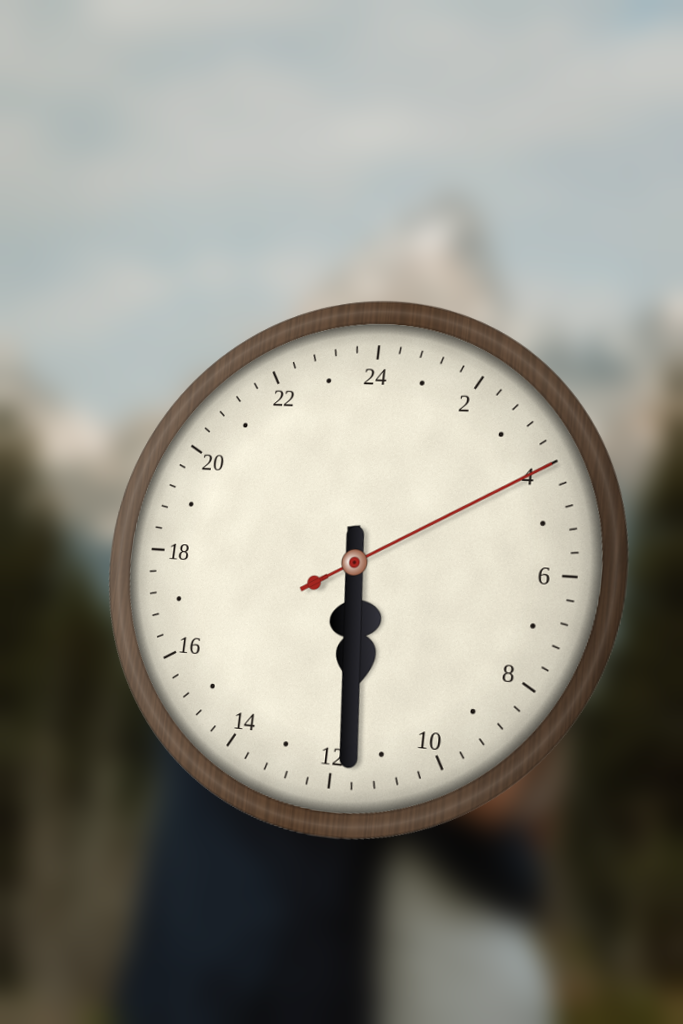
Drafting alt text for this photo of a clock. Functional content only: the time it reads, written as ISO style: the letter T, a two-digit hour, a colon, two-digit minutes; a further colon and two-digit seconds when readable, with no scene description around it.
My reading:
T11:29:10
